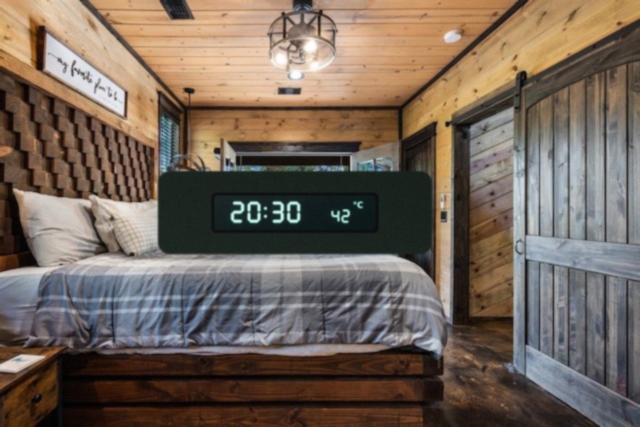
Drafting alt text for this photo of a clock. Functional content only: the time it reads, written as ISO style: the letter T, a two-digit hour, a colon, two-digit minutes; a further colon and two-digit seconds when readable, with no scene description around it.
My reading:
T20:30
